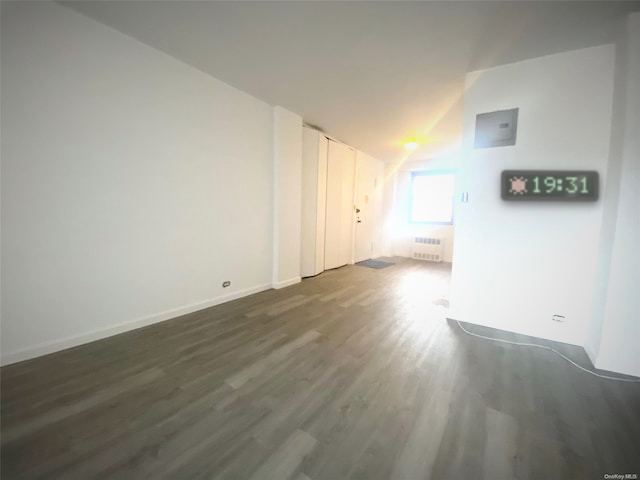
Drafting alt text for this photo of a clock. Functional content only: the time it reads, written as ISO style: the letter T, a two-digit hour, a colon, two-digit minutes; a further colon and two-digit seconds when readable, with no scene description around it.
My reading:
T19:31
